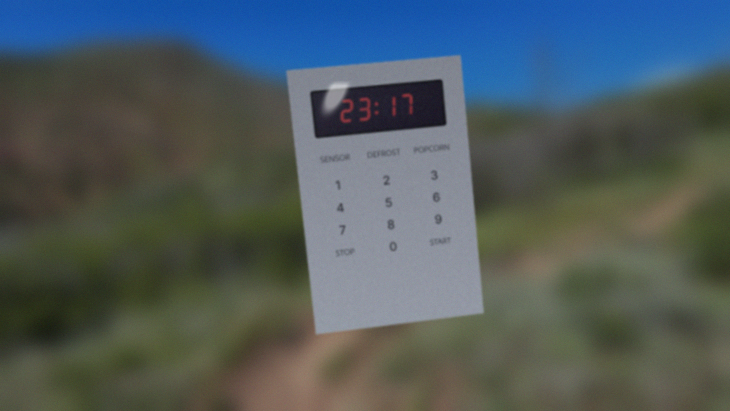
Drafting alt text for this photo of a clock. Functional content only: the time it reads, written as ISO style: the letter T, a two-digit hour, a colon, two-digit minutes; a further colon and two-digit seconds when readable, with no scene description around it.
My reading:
T23:17
